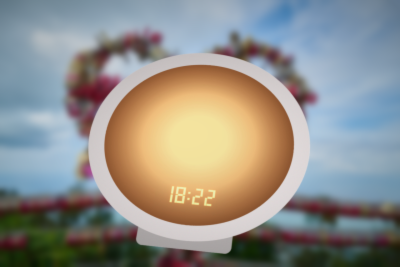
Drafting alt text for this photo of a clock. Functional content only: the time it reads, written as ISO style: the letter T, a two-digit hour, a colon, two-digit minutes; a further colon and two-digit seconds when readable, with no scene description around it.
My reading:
T18:22
